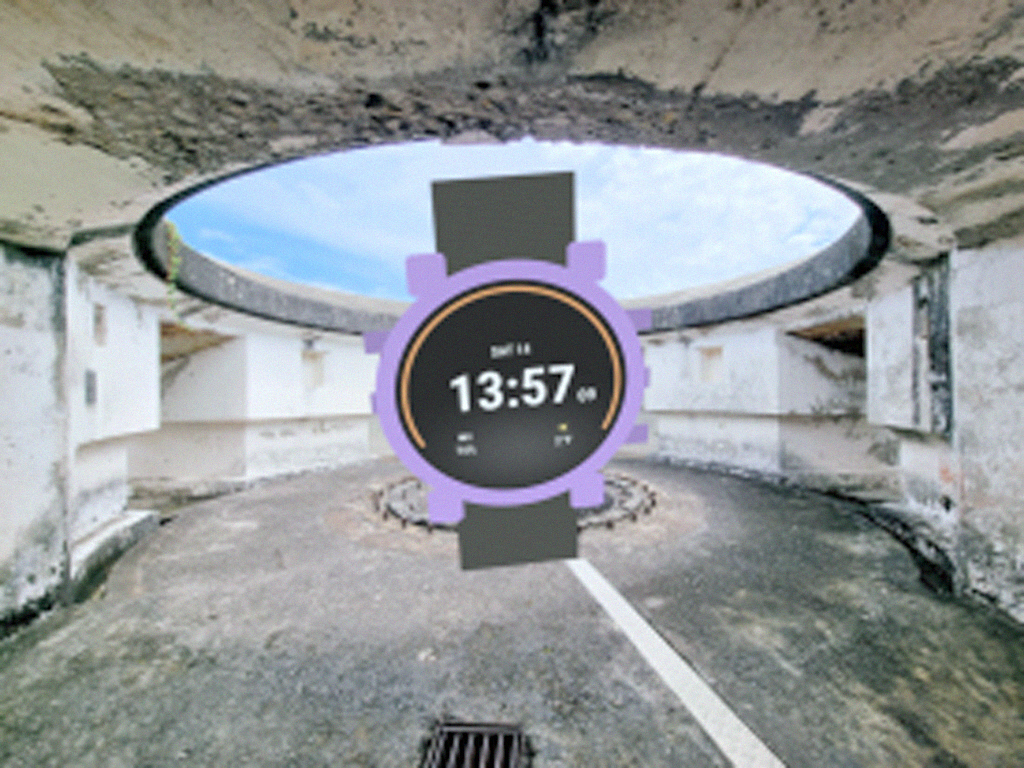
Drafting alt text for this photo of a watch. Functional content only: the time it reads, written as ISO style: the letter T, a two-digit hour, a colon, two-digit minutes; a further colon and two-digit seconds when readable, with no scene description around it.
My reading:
T13:57
